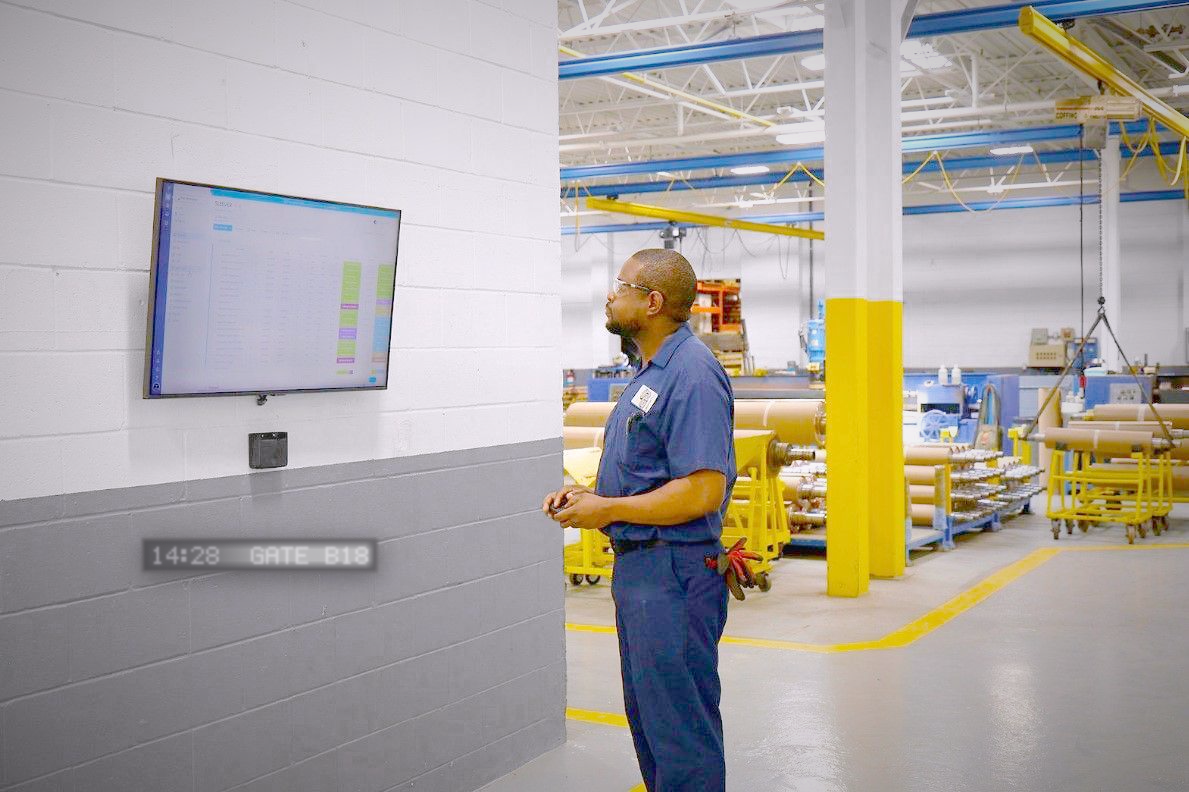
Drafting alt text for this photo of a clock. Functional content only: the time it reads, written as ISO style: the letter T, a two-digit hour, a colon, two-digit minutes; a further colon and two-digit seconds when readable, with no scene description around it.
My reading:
T14:28
